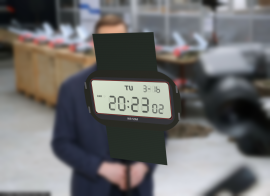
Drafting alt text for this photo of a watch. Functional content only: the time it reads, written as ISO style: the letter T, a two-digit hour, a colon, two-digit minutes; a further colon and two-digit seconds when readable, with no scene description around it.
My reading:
T20:23:02
